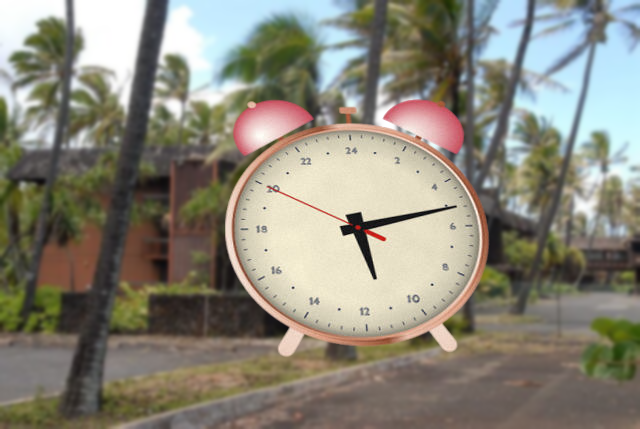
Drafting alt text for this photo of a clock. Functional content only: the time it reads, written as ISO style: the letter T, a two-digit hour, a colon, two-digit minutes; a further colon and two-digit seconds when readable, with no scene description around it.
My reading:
T11:12:50
